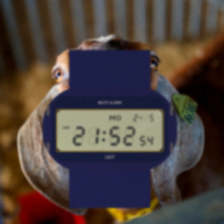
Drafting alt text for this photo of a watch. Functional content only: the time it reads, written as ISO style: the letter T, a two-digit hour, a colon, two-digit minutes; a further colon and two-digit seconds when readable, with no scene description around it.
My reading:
T21:52
